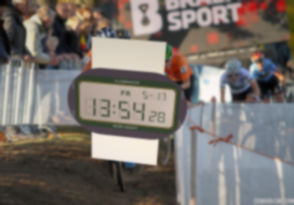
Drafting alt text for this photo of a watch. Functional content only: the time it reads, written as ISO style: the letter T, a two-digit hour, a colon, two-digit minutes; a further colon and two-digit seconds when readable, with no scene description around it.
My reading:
T13:54:28
